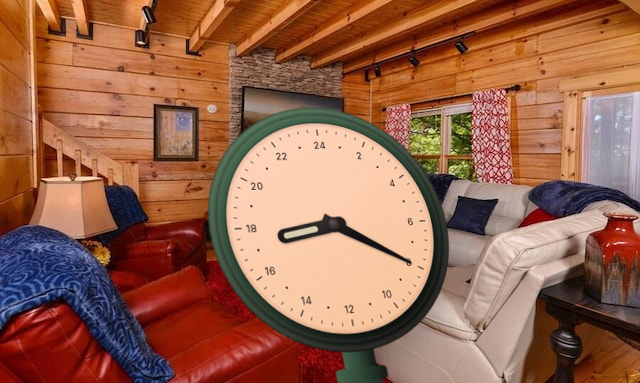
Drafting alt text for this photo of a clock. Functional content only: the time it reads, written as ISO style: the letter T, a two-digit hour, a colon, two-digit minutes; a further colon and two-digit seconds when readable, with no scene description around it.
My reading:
T17:20
